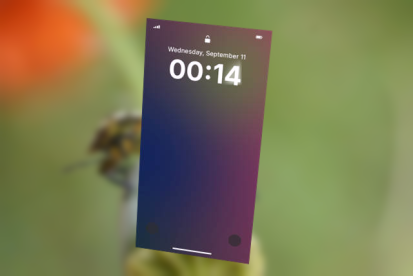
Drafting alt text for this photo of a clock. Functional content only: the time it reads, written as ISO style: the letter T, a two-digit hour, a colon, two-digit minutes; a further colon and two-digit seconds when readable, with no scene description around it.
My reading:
T00:14
